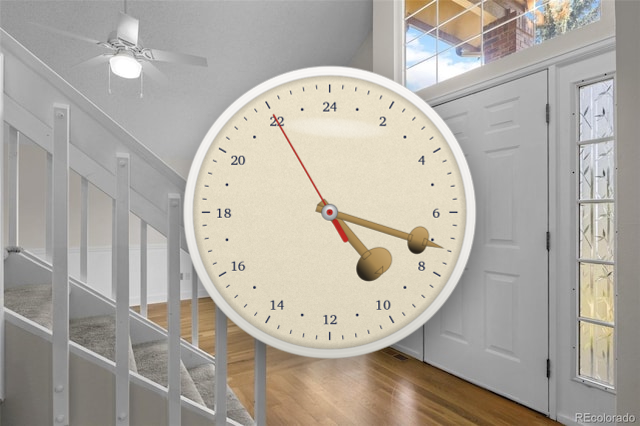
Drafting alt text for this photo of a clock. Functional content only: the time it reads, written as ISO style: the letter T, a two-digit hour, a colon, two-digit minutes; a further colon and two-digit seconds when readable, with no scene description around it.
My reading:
T09:17:55
